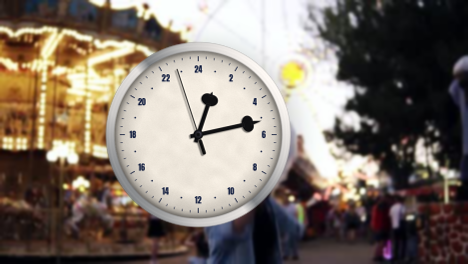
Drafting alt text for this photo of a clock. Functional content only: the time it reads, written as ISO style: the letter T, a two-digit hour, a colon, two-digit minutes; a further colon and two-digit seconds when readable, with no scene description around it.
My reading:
T01:12:57
